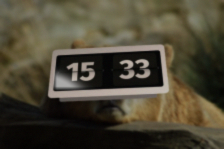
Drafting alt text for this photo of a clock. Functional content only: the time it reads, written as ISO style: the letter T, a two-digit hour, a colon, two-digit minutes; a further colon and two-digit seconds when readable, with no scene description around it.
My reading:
T15:33
